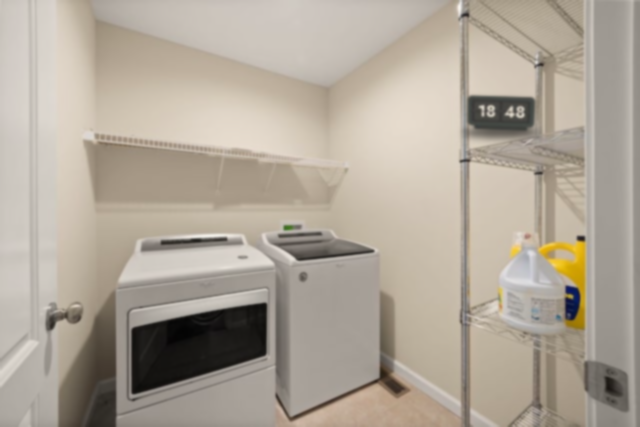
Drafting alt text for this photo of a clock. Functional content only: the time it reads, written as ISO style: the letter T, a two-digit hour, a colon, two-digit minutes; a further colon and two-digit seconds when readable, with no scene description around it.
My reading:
T18:48
